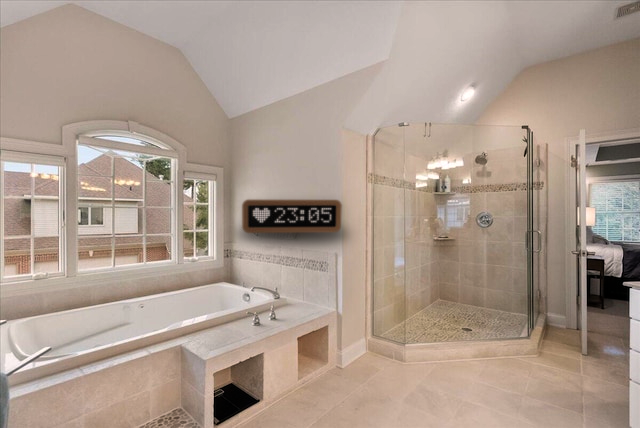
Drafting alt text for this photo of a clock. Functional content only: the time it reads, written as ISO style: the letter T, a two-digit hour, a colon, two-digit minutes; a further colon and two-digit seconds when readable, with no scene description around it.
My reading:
T23:05
